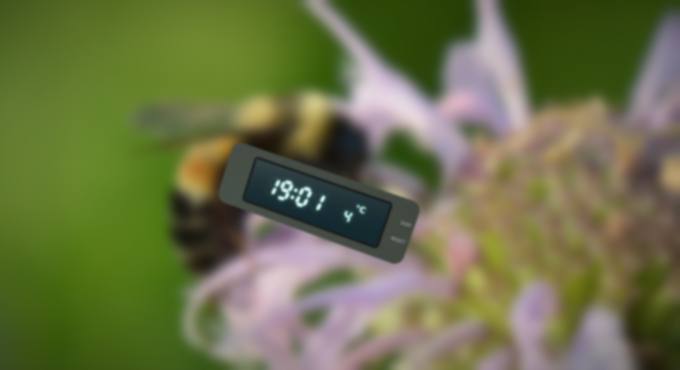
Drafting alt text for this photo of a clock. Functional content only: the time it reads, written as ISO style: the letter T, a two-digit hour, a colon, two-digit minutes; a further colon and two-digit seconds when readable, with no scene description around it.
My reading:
T19:01
